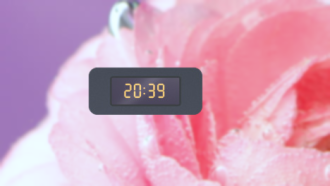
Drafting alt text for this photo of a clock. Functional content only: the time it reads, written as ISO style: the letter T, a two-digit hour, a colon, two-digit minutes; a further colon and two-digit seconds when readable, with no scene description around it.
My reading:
T20:39
